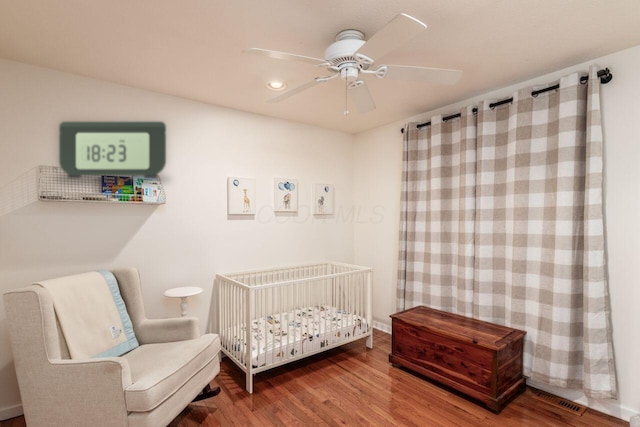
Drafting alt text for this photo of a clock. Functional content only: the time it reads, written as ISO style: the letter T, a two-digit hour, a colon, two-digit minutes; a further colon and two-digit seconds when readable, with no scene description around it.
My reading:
T18:23
